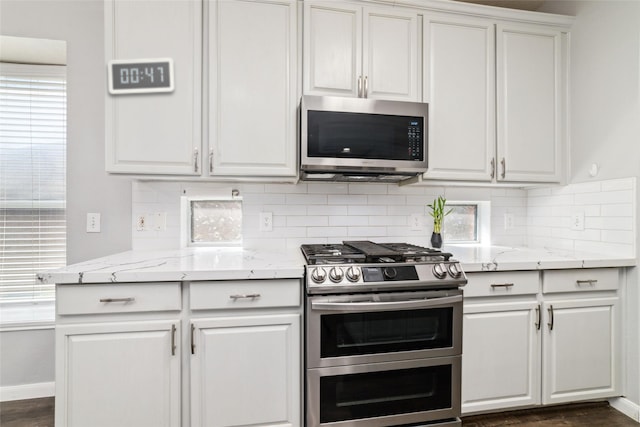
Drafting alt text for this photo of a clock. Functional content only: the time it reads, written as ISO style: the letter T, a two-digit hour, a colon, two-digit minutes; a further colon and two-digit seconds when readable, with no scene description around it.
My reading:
T00:47
